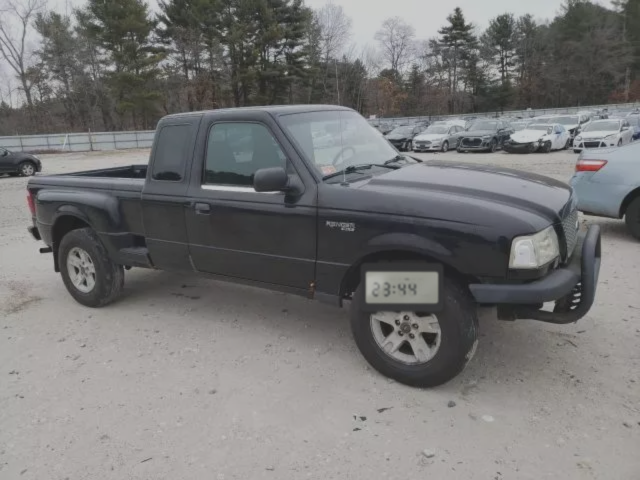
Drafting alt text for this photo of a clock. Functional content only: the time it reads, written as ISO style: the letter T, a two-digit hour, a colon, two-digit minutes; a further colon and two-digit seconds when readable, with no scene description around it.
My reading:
T23:44
